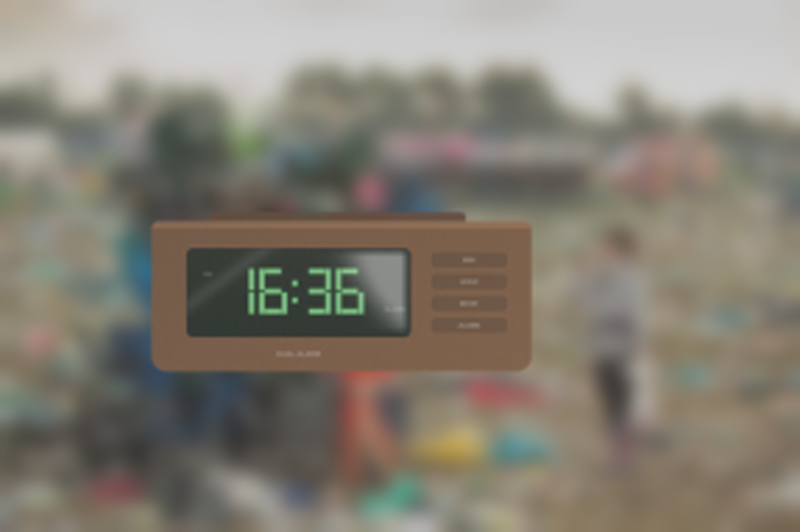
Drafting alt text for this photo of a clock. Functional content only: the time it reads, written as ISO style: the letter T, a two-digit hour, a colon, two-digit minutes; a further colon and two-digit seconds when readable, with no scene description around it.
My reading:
T16:36
